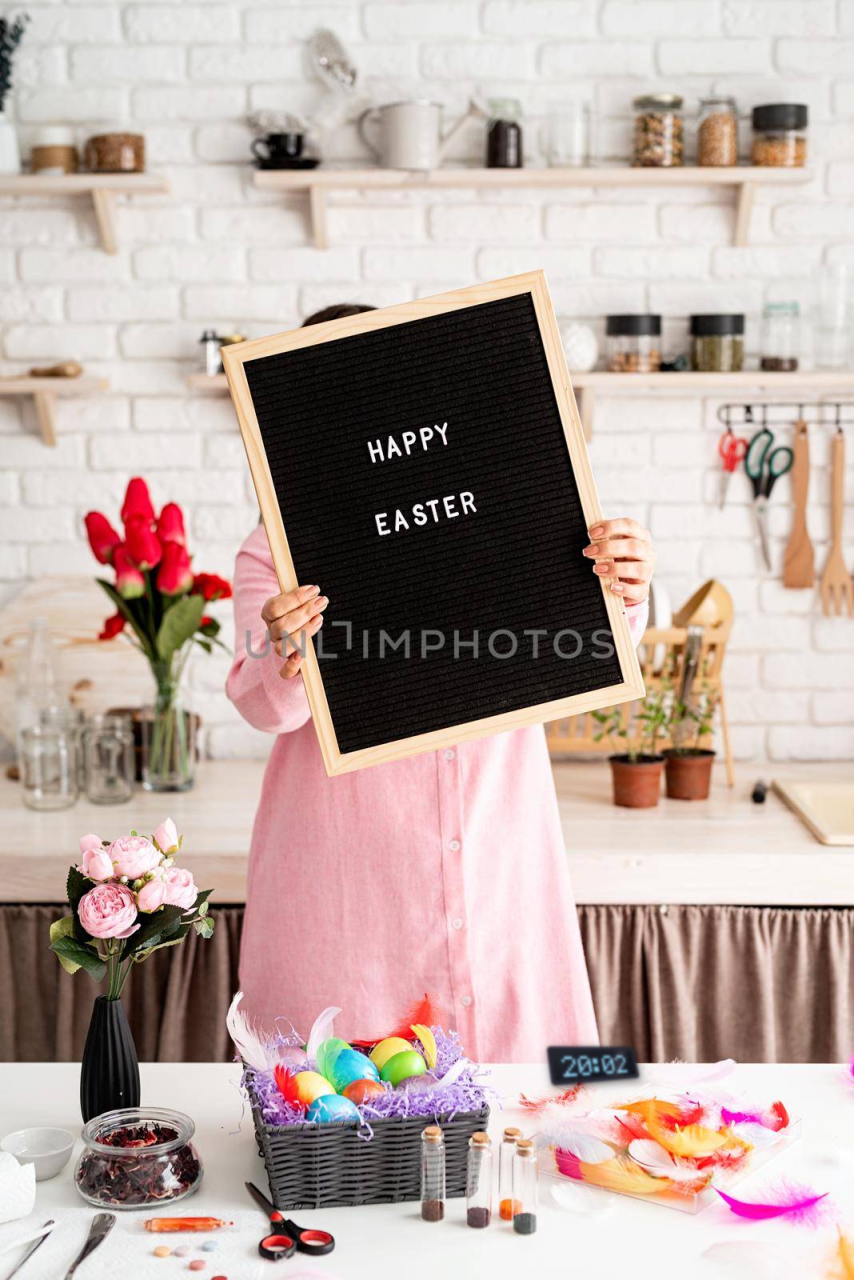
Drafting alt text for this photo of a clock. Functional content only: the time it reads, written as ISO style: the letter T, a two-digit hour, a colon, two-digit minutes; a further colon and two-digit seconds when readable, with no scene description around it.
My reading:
T20:02
